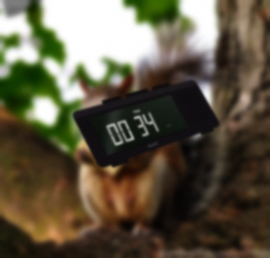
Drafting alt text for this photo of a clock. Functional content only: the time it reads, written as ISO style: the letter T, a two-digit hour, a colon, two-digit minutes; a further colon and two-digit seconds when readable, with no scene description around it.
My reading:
T00:34
